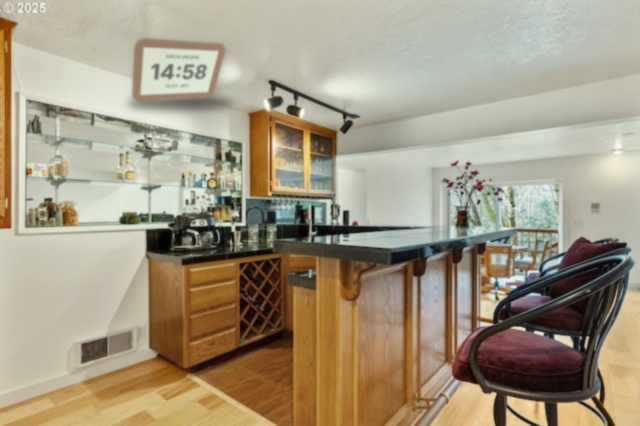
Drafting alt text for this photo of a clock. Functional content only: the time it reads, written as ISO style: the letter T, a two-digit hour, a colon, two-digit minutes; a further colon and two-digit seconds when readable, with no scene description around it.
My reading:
T14:58
